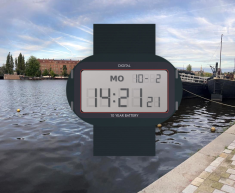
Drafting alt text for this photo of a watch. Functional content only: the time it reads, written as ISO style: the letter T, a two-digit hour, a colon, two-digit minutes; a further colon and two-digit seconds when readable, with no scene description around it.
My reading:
T14:21:21
